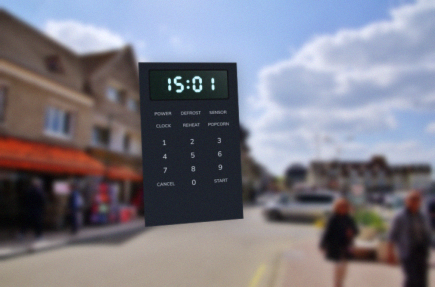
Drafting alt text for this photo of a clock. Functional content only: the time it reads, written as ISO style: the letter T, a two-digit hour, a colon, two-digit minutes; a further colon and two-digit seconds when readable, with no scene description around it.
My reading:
T15:01
